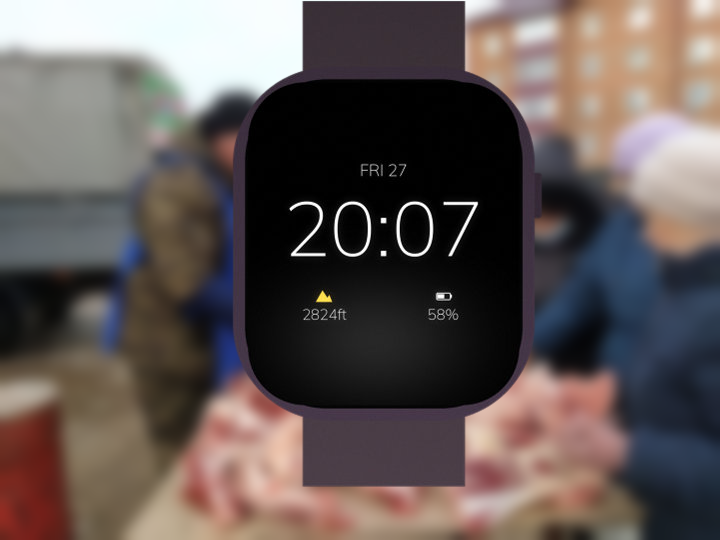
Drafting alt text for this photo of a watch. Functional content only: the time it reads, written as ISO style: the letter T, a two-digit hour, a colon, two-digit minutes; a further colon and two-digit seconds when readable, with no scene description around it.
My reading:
T20:07
